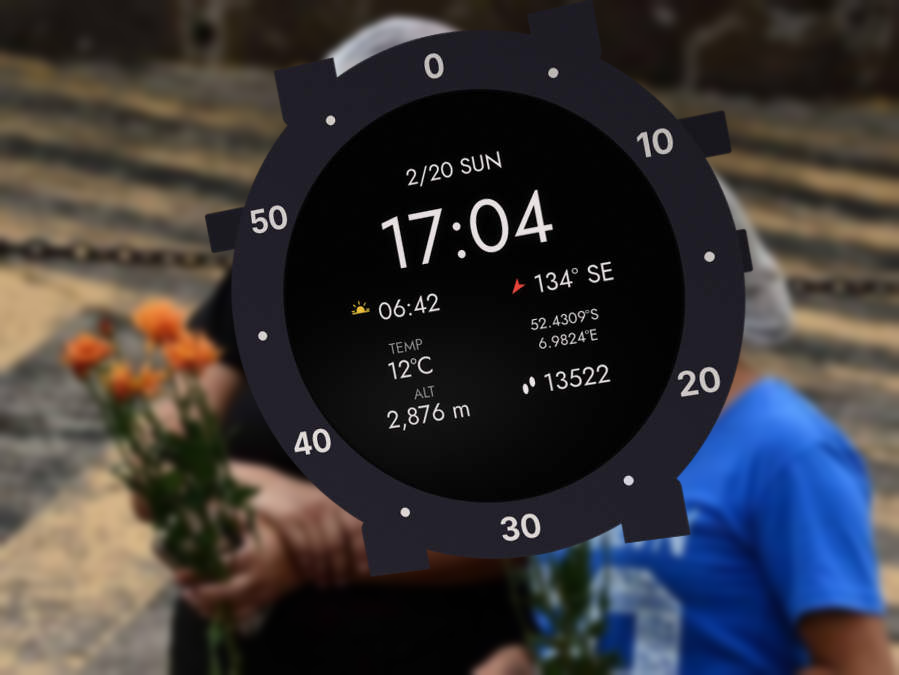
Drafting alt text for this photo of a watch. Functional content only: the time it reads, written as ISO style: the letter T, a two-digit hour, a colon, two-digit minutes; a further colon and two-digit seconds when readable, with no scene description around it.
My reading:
T17:04
